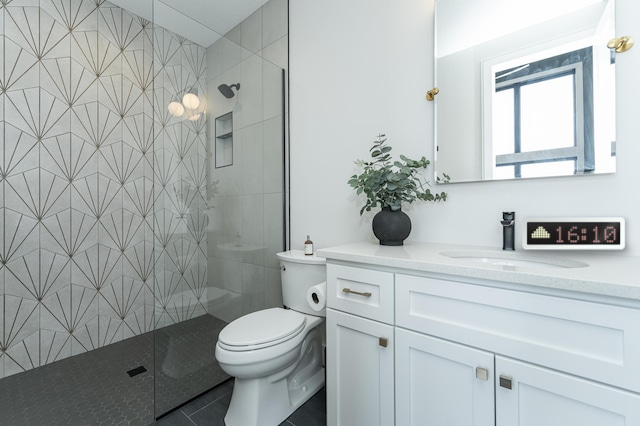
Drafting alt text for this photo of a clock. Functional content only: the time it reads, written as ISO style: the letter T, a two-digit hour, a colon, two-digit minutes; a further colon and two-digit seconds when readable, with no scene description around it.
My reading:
T16:10
